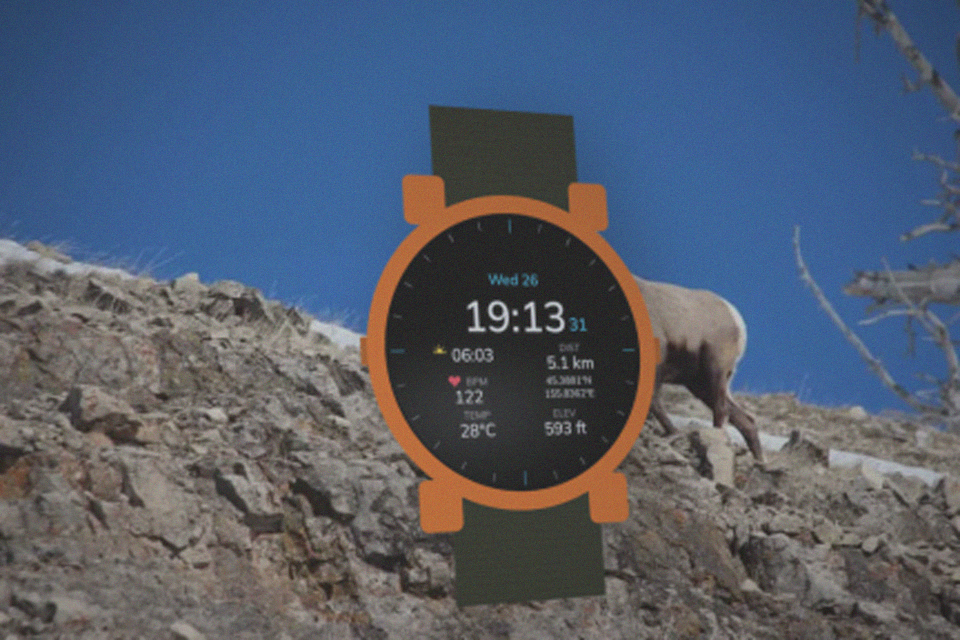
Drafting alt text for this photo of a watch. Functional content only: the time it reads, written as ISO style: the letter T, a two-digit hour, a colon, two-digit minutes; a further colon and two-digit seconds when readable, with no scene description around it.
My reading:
T19:13
